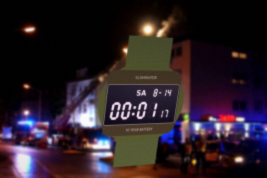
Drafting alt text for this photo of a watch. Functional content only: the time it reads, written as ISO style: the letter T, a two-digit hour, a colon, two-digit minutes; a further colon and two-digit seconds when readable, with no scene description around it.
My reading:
T00:01
